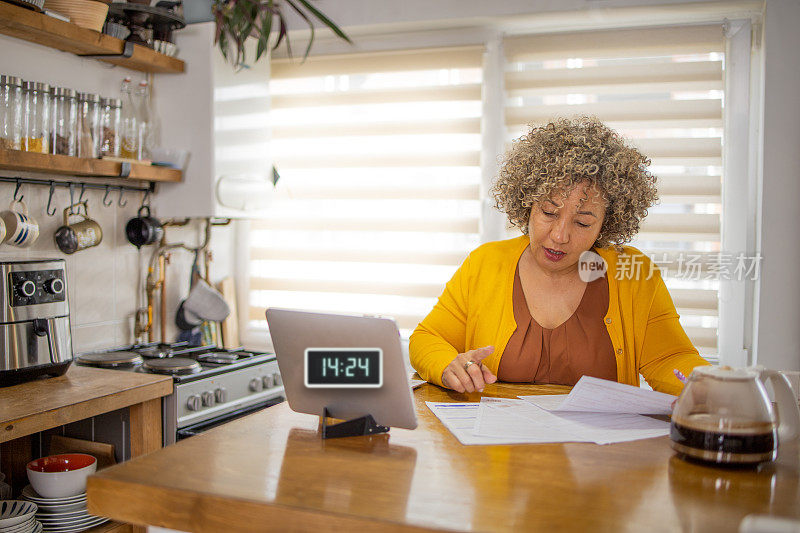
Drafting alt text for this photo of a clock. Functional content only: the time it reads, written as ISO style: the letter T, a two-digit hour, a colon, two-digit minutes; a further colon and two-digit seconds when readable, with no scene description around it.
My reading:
T14:24
